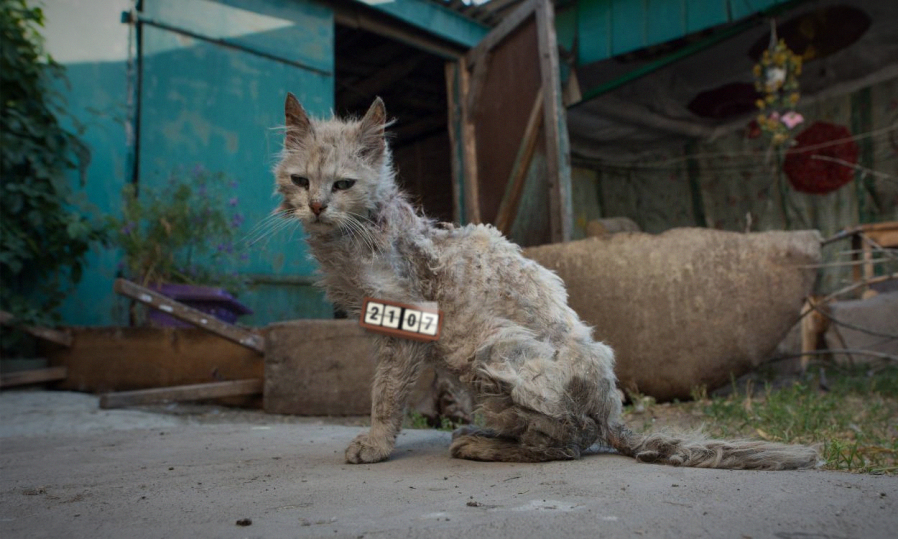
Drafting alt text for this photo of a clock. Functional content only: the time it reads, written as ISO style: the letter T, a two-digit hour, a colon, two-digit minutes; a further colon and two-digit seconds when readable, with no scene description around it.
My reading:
T21:07
